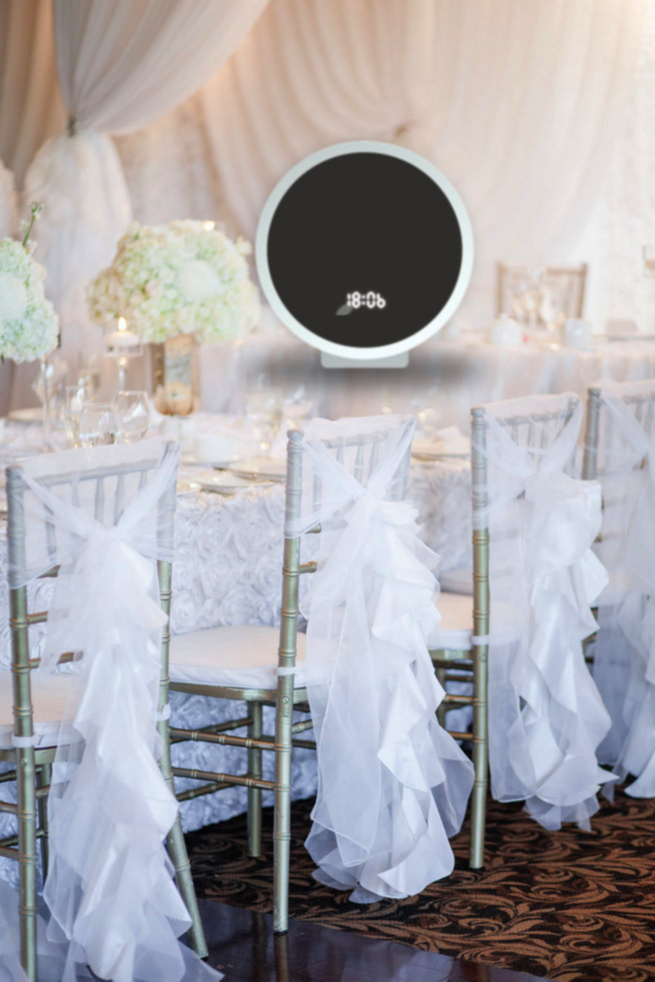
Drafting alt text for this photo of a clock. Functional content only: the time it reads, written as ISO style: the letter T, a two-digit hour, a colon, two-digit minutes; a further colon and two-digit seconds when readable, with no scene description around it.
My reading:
T18:06
